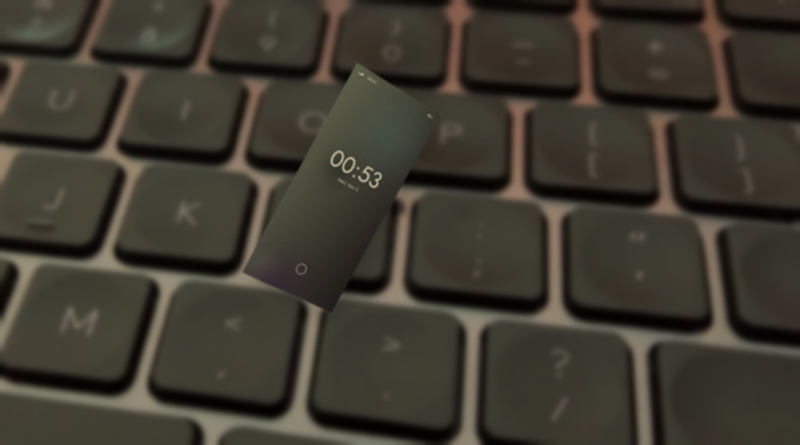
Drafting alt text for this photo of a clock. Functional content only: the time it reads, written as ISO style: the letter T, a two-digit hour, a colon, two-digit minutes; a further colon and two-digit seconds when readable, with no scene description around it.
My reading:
T00:53
